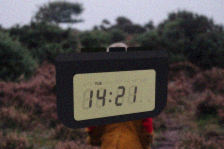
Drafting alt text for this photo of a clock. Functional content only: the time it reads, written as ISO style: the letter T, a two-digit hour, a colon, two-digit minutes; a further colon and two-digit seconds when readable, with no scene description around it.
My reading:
T14:21
